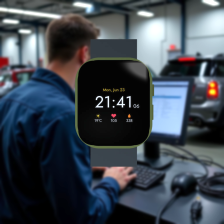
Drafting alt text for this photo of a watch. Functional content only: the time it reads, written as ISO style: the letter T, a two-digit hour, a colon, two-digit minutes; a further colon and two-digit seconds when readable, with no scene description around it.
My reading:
T21:41
